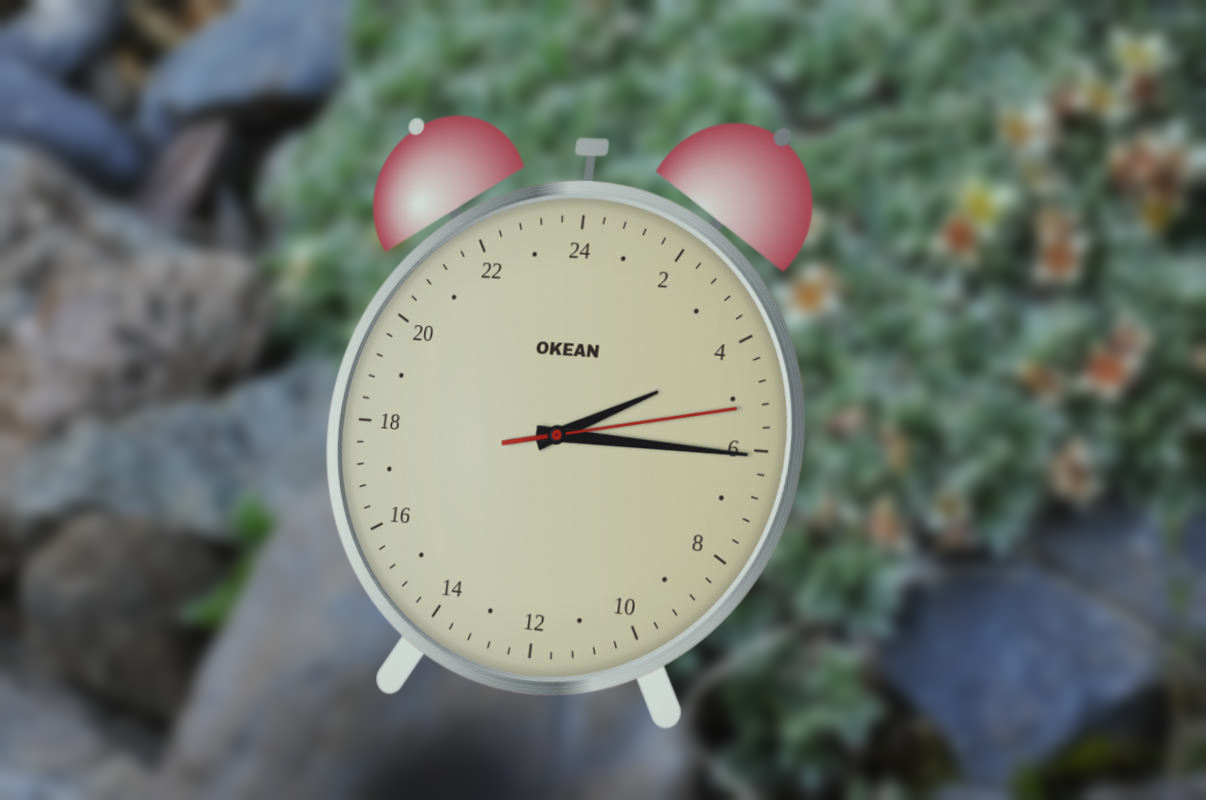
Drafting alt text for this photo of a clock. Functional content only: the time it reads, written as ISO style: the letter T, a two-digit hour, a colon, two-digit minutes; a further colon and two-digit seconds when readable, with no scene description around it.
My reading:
T04:15:13
